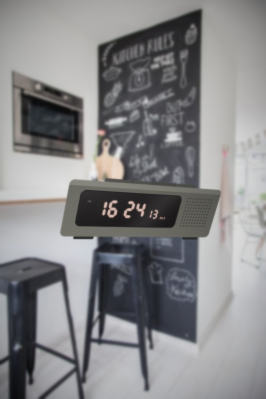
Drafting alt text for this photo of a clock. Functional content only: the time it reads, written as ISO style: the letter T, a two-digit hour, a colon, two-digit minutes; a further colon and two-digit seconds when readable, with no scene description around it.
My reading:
T16:24:13
